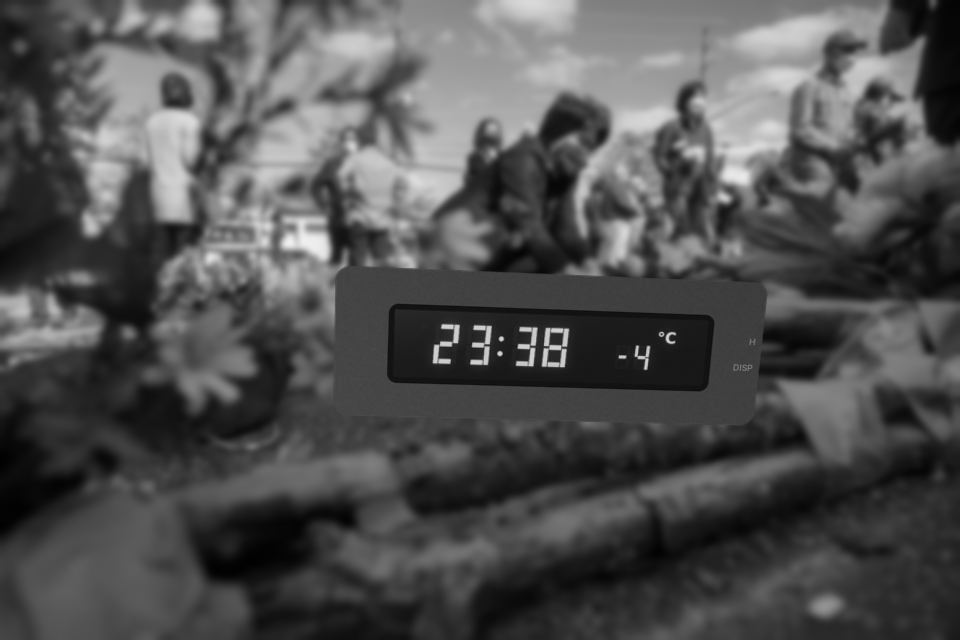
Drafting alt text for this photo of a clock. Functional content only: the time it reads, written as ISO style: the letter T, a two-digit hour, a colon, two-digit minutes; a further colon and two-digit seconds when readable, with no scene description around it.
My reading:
T23:38
